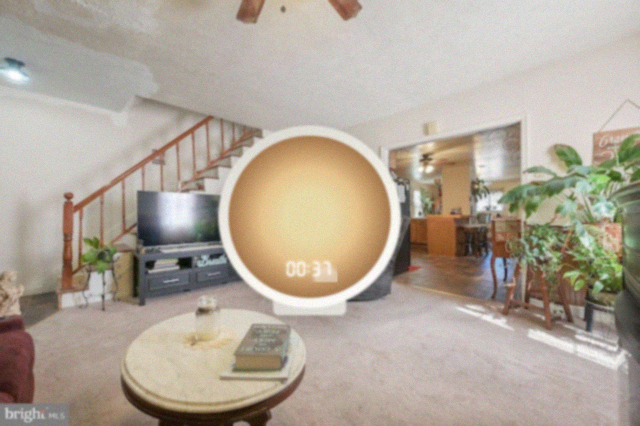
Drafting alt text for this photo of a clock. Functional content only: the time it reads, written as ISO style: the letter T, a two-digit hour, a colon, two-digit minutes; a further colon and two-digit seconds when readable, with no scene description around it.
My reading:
T00:37
